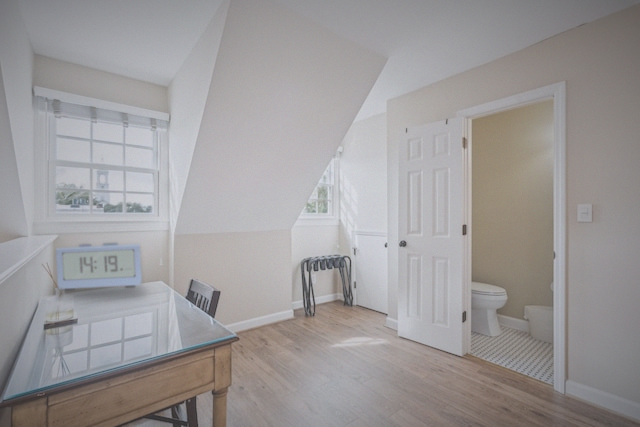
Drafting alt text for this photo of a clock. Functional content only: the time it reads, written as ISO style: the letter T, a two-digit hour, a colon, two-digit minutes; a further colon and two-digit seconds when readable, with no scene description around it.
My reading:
T14:19
